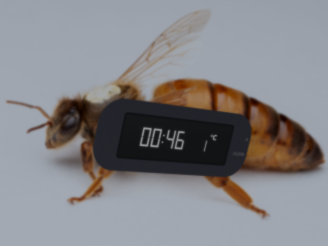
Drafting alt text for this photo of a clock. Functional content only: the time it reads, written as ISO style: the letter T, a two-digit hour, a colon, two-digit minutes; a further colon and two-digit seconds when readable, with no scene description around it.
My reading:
T00:46
